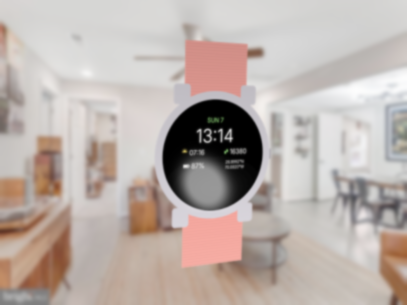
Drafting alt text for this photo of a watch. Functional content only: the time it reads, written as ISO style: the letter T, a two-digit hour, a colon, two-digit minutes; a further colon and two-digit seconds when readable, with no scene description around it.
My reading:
T13:14
